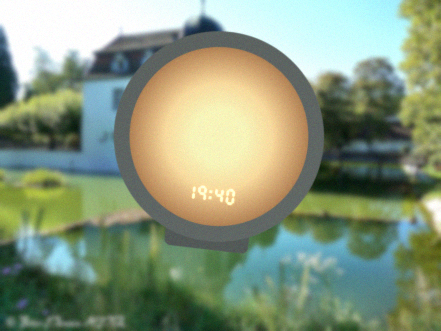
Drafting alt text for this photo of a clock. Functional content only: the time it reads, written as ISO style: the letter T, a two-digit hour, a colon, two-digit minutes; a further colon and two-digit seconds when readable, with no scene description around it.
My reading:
T19:40
